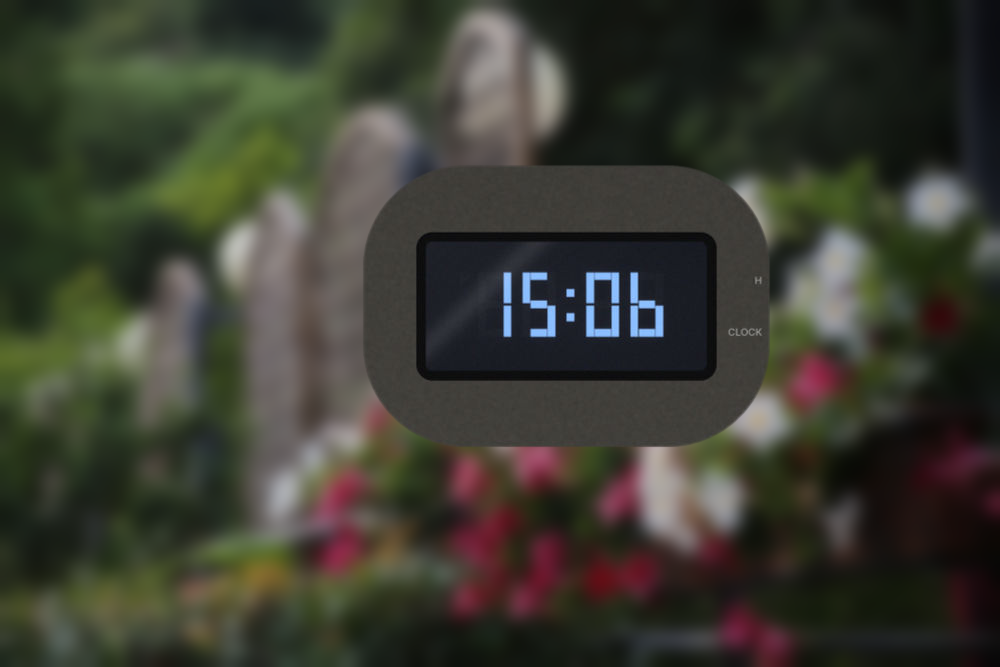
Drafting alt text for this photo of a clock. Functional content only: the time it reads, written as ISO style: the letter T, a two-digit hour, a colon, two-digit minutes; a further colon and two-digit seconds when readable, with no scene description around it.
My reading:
T15:06
